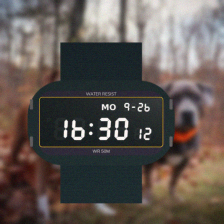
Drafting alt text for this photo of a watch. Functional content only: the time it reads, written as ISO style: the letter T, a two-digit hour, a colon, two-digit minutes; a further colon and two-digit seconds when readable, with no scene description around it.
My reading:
T16:30:12
